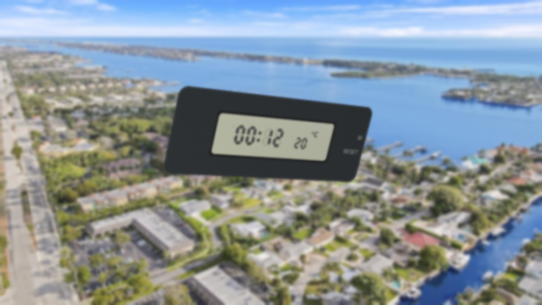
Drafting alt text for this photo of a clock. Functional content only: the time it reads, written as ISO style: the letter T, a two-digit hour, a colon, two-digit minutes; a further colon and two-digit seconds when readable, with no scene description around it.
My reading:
T00:12
